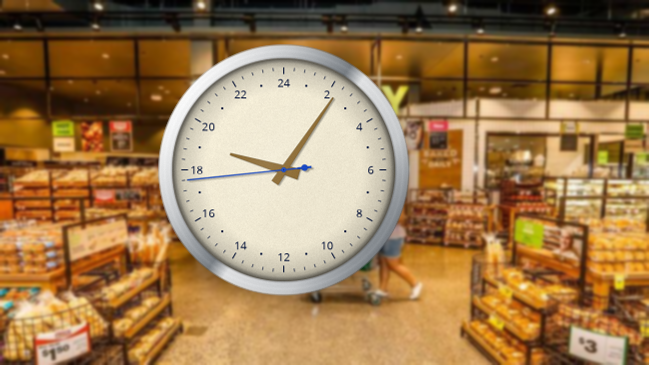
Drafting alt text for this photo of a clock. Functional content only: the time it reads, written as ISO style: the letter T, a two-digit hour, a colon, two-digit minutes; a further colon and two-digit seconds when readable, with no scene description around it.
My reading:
T19:05:44
